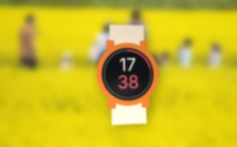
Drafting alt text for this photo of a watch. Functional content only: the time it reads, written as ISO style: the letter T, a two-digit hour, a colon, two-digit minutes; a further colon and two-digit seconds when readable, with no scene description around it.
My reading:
T17:38
